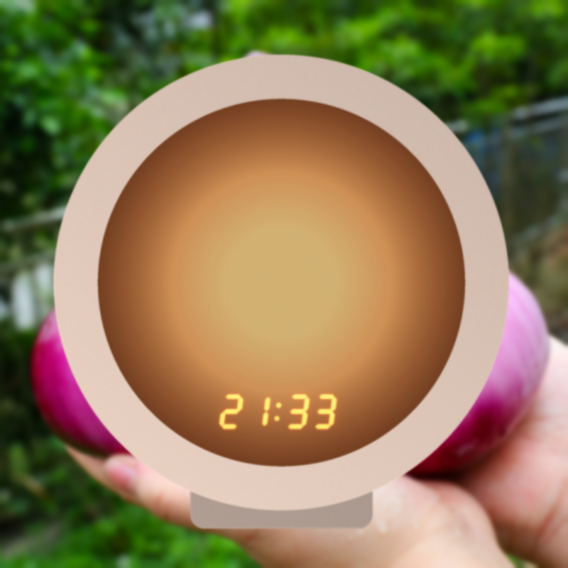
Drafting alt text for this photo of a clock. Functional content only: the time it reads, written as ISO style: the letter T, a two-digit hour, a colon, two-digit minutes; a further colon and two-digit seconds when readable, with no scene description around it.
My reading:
T21:33
